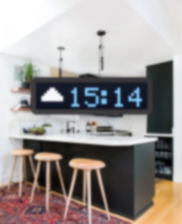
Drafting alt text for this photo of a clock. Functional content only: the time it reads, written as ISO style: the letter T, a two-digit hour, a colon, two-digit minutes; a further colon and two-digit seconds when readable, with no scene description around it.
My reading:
T15:14
